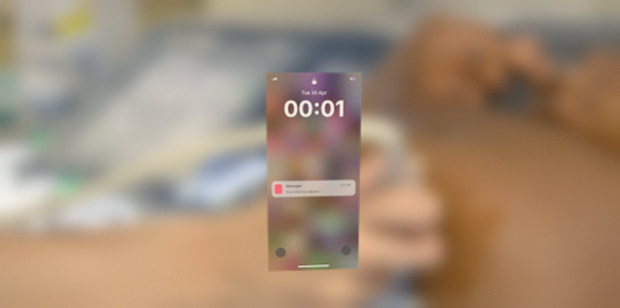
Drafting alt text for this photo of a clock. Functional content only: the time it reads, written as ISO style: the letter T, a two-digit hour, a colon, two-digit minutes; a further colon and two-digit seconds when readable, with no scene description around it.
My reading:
T00:01
